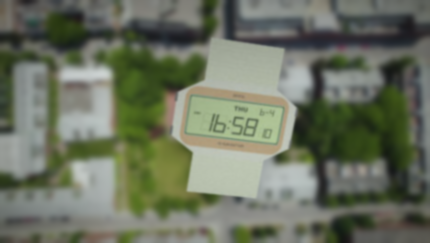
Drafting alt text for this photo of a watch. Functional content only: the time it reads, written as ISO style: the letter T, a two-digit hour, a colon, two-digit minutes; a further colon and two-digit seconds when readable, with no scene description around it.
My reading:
T16:58
